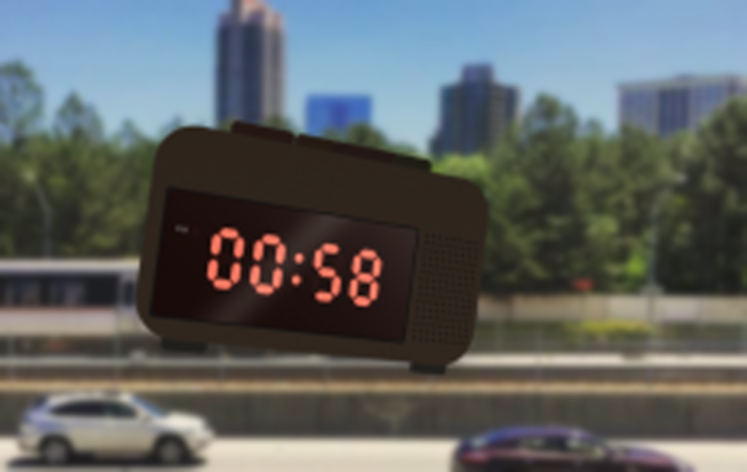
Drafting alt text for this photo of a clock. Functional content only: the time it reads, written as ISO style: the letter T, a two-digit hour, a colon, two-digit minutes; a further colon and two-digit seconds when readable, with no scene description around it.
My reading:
T00:58
